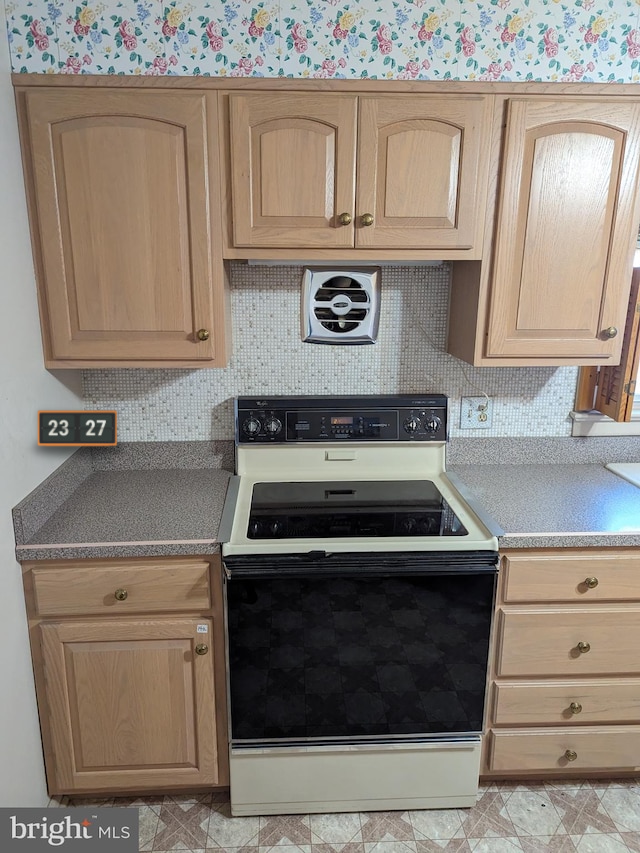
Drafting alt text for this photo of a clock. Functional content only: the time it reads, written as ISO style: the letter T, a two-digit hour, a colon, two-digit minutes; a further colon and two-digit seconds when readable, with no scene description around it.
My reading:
T23:27
